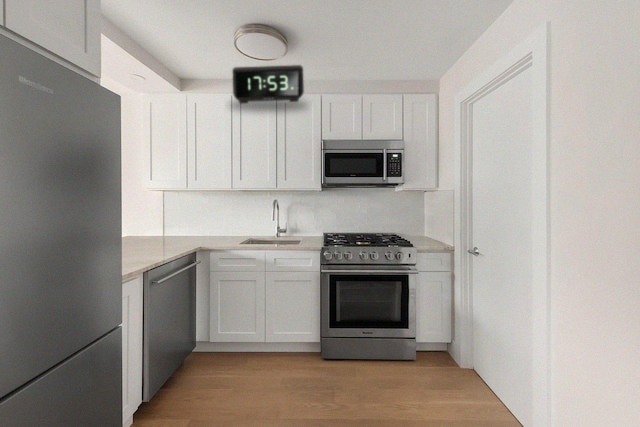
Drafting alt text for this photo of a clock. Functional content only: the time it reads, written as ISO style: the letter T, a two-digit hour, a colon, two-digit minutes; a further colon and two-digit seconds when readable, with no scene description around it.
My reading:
T17:53
